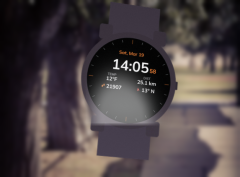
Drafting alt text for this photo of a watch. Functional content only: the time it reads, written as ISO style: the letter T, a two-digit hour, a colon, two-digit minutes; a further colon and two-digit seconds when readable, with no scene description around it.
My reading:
T14:05
